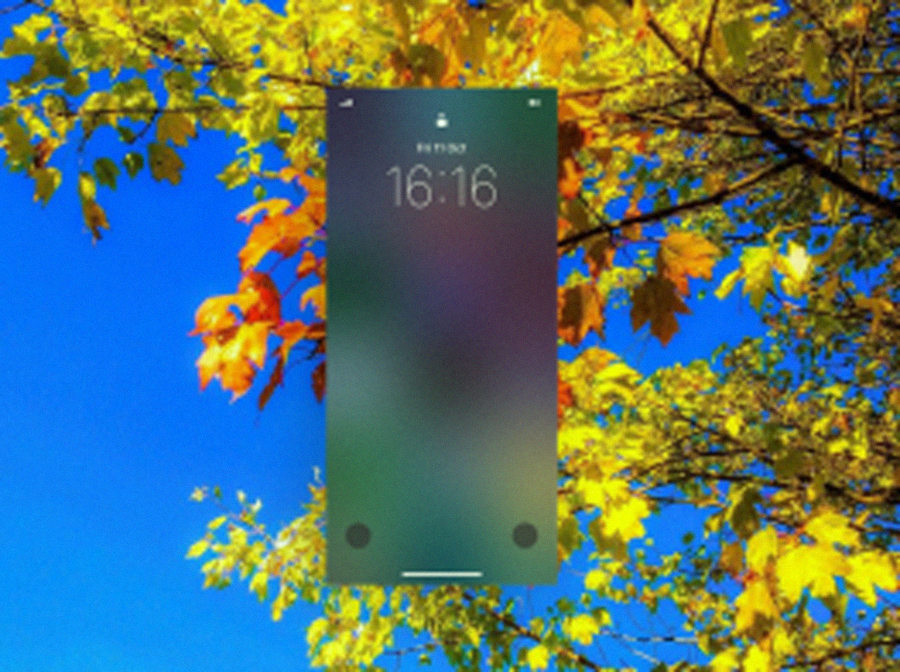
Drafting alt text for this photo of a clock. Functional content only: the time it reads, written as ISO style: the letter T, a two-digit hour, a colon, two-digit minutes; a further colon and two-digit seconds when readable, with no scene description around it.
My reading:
T16:16
